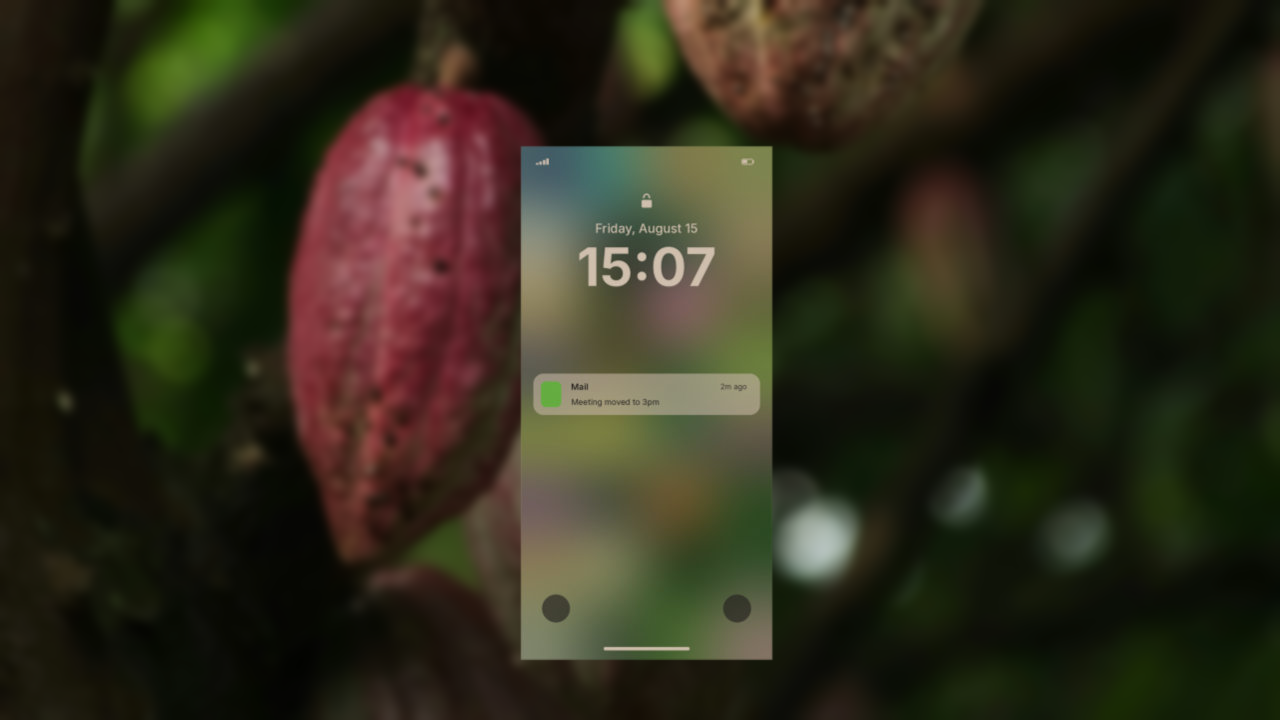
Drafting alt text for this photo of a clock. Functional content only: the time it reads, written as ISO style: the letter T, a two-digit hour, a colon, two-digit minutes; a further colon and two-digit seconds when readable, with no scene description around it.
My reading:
T15:07
